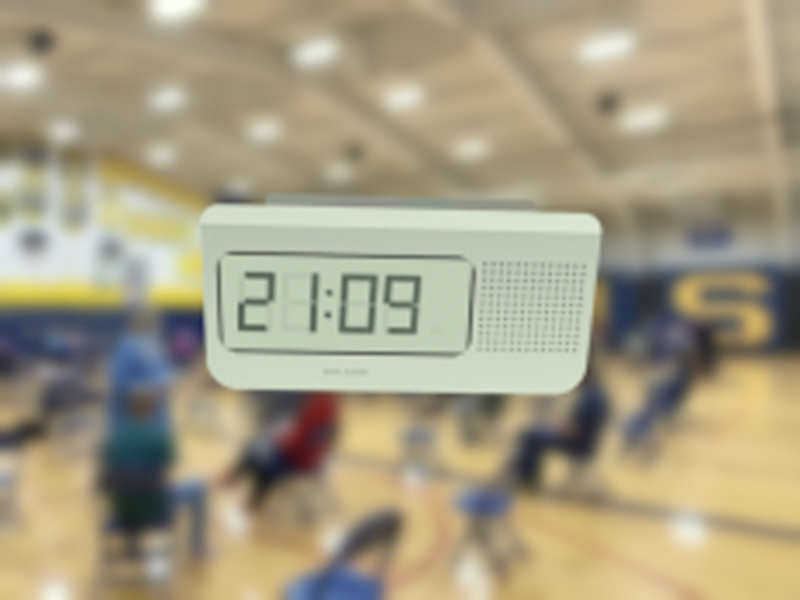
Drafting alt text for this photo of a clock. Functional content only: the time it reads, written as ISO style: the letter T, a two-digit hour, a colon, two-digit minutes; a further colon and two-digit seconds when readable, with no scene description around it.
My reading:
T21:09
